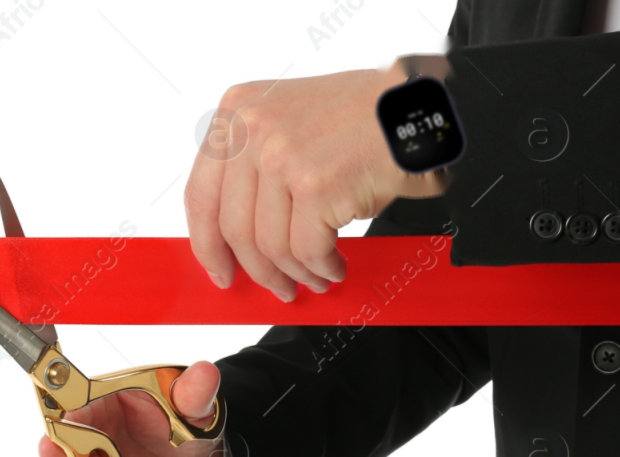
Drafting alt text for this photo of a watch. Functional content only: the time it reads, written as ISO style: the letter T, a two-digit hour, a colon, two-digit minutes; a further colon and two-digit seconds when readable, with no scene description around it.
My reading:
T00:10
